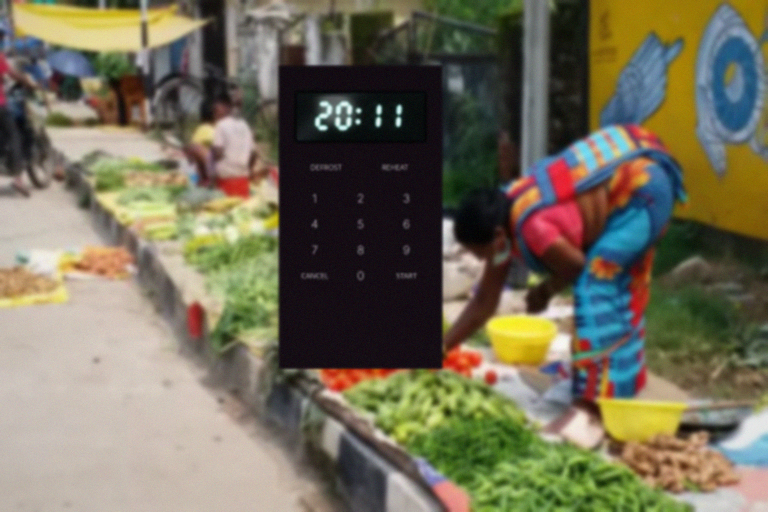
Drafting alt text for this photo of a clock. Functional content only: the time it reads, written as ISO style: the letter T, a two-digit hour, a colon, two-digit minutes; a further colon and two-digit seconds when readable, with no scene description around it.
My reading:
T20:11
